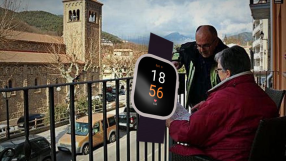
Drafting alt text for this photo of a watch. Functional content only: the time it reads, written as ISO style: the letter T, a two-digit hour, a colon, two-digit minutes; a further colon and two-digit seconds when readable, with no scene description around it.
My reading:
T18:56
